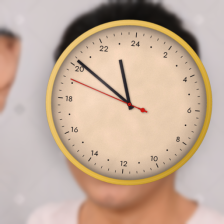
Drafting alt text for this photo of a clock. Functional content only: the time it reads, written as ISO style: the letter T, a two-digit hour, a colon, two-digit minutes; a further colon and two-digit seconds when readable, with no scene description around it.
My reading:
T22:50:48
